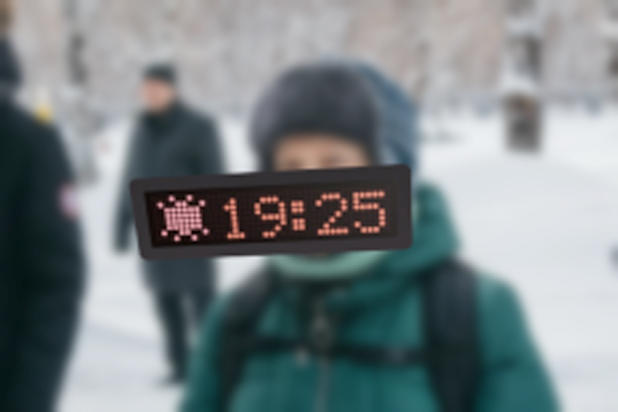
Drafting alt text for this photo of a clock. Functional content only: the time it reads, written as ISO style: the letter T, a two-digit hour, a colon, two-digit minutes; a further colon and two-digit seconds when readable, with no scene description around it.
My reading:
T19:25
